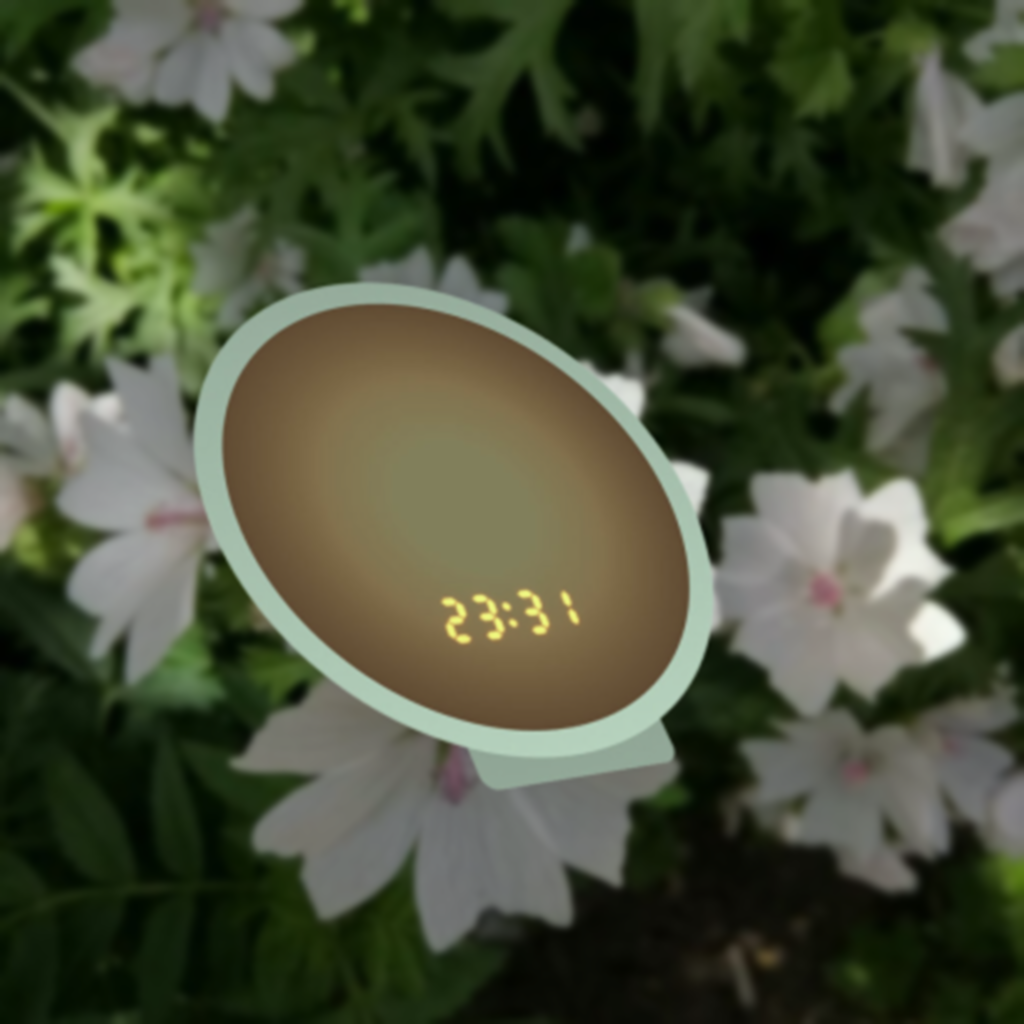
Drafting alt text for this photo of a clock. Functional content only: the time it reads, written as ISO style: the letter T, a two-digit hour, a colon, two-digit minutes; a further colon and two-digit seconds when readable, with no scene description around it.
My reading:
T23:31
